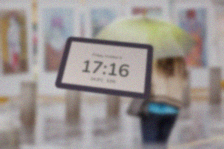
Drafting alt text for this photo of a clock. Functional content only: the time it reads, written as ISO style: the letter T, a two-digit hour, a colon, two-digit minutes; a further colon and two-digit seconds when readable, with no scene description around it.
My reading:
T17:16
